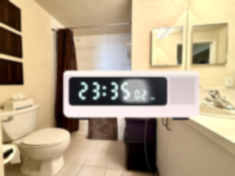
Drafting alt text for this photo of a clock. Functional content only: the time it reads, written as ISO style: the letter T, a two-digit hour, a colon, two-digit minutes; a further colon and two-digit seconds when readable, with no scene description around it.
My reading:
T23:35
